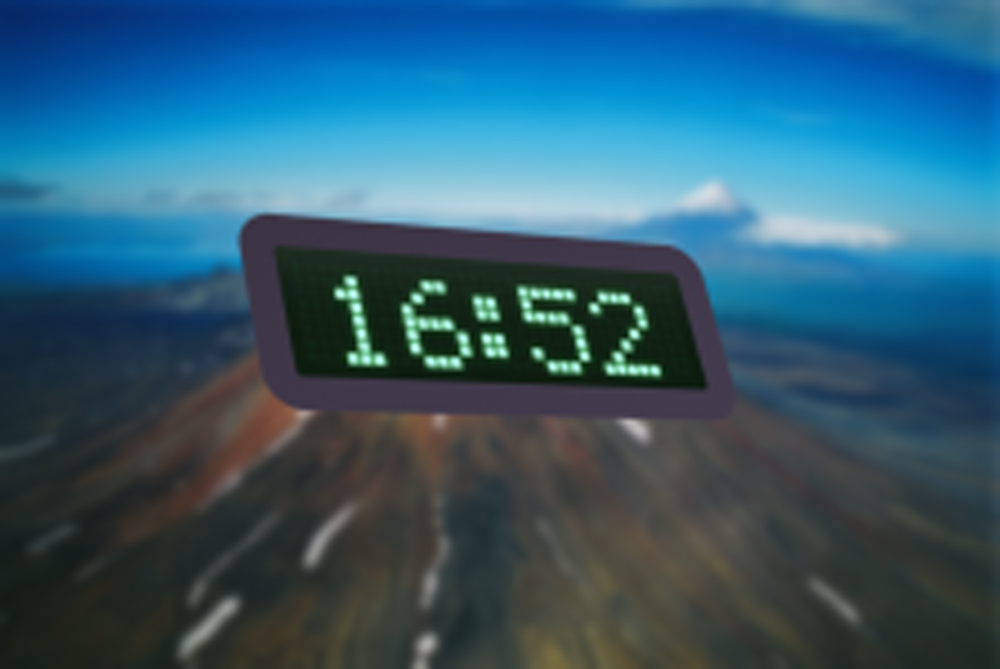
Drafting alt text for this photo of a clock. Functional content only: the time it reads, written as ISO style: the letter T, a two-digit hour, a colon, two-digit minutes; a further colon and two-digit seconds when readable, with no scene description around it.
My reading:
T16:52
